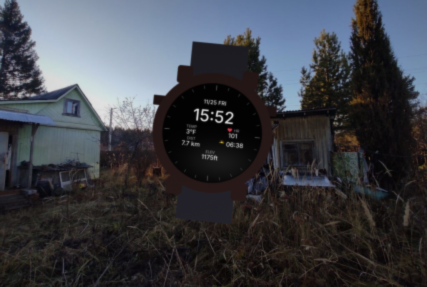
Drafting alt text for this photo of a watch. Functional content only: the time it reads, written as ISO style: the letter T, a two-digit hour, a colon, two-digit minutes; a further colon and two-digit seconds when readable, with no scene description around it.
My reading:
T15:52
